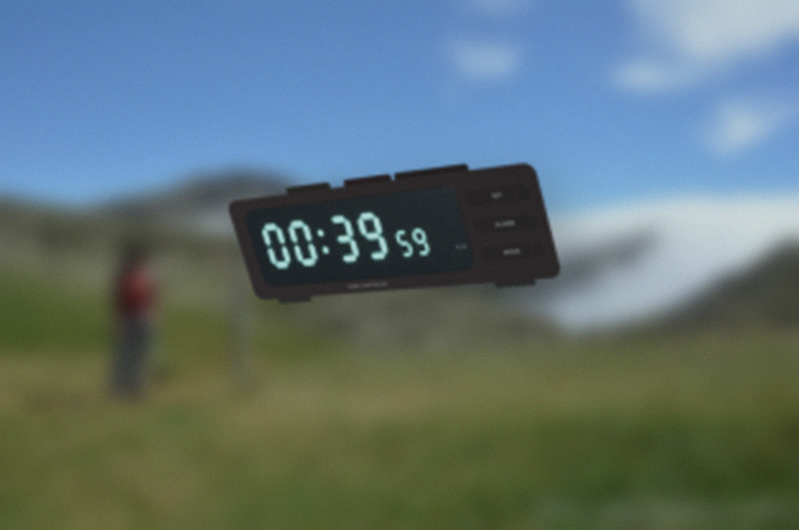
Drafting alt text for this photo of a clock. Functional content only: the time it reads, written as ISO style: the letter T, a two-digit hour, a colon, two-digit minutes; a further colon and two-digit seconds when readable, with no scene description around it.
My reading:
T00:39:59
